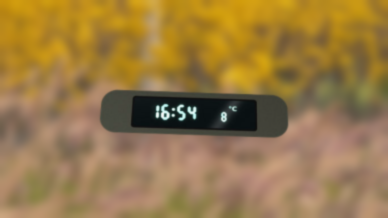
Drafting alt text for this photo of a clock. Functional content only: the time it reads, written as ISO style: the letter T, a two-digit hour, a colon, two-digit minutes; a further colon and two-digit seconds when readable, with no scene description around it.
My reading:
T16:54
